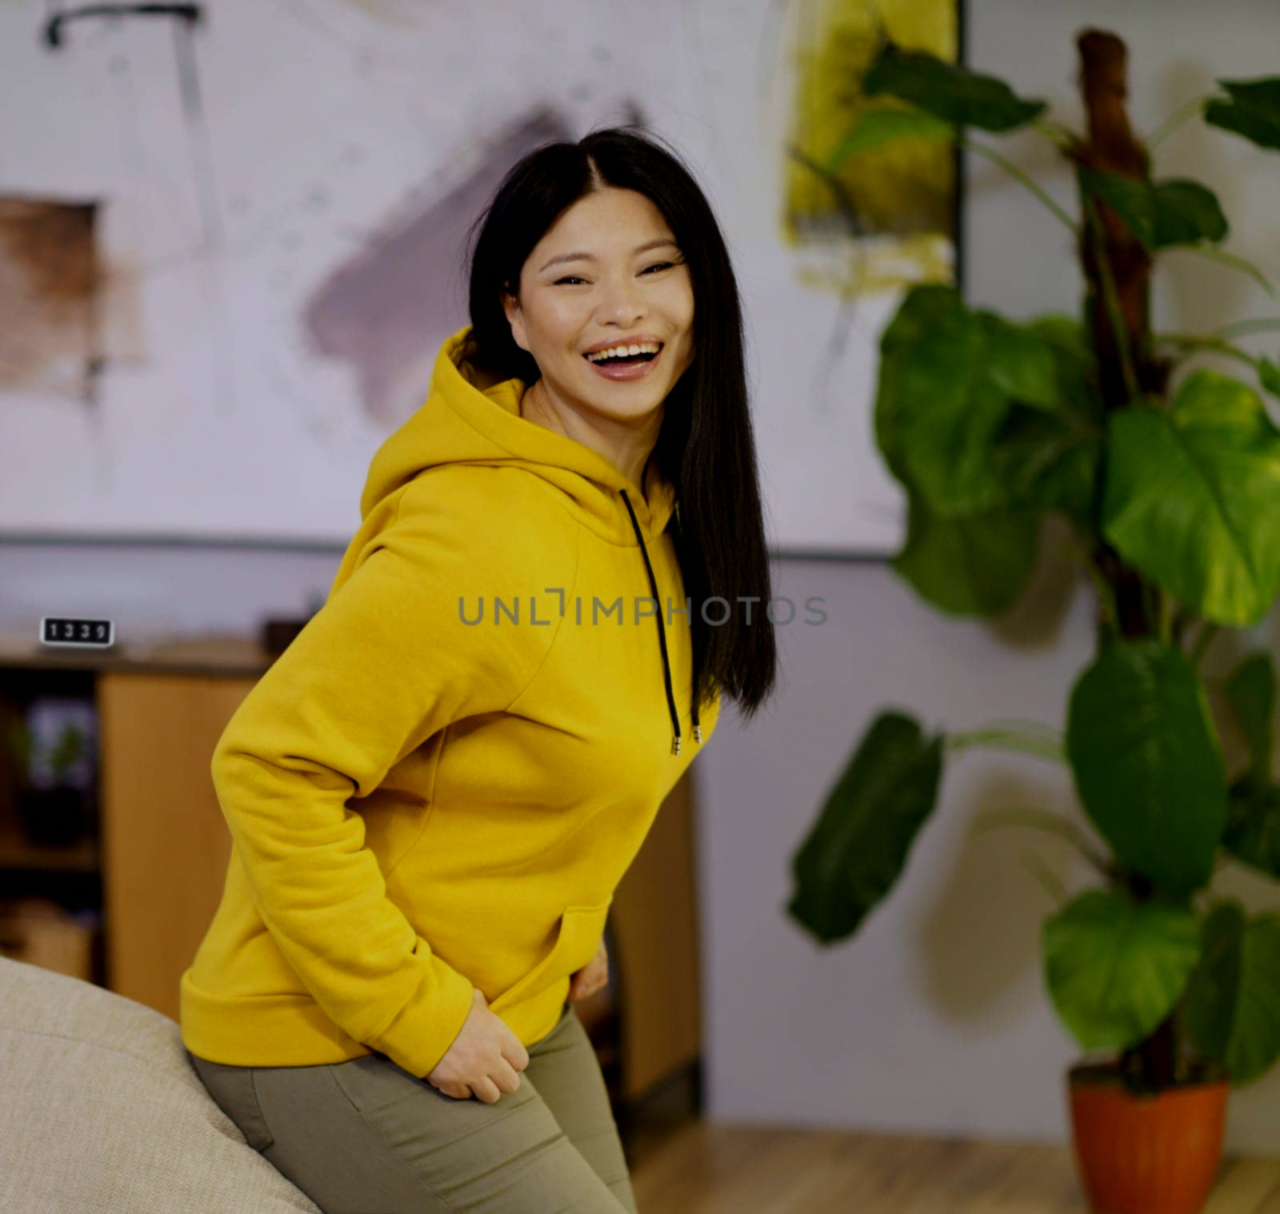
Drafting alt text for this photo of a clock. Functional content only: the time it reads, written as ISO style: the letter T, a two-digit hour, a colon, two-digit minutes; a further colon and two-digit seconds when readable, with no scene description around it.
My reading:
T13:39
